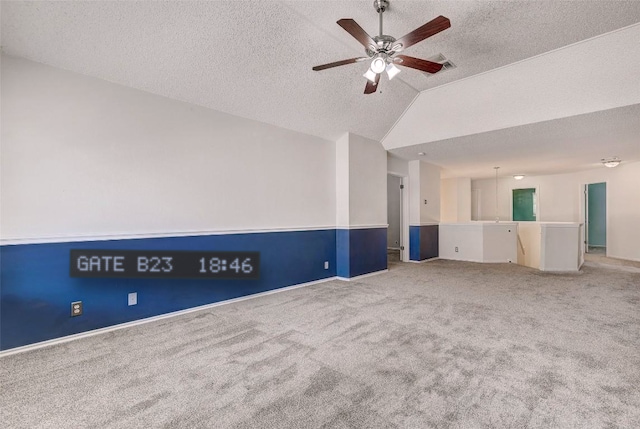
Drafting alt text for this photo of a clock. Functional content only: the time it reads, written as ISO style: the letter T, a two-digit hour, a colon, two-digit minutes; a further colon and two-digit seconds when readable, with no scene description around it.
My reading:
T18:46
